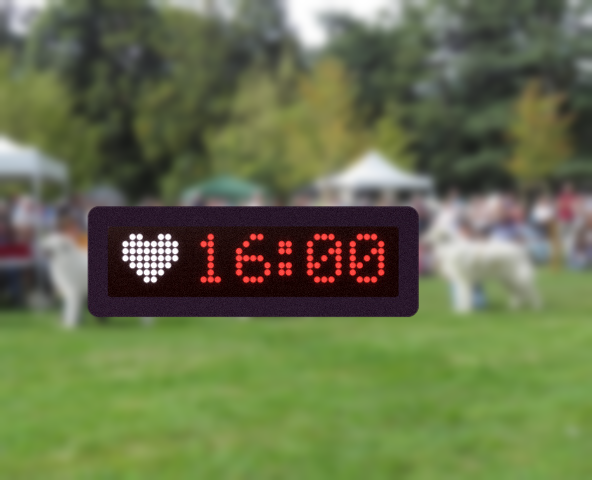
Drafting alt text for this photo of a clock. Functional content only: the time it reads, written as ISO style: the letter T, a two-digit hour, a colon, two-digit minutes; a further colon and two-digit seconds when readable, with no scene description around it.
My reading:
T16:00
